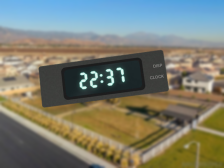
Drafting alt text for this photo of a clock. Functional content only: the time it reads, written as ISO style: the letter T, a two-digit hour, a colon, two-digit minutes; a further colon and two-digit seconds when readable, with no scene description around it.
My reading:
T22:37
